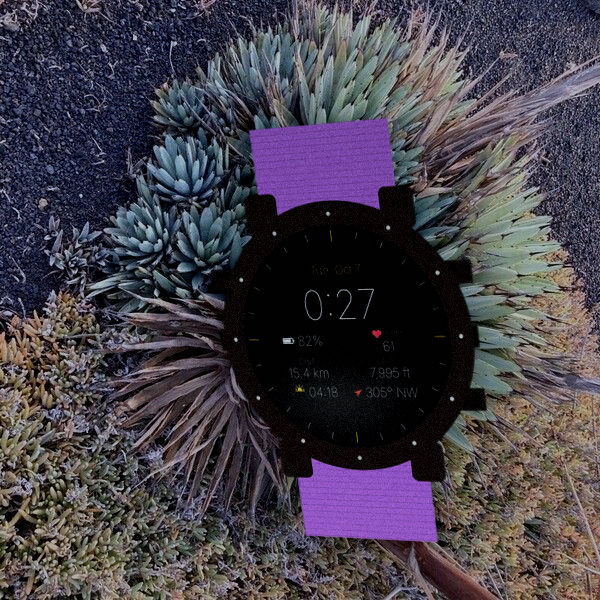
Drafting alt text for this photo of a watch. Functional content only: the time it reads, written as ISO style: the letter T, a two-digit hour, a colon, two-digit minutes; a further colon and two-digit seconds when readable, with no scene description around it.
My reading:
T00:27
